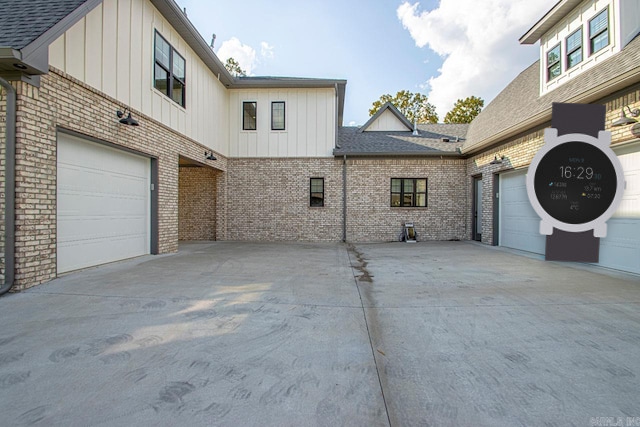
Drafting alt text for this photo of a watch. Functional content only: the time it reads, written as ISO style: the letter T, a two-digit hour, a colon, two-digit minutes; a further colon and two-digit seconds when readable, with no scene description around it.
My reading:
T16:29
